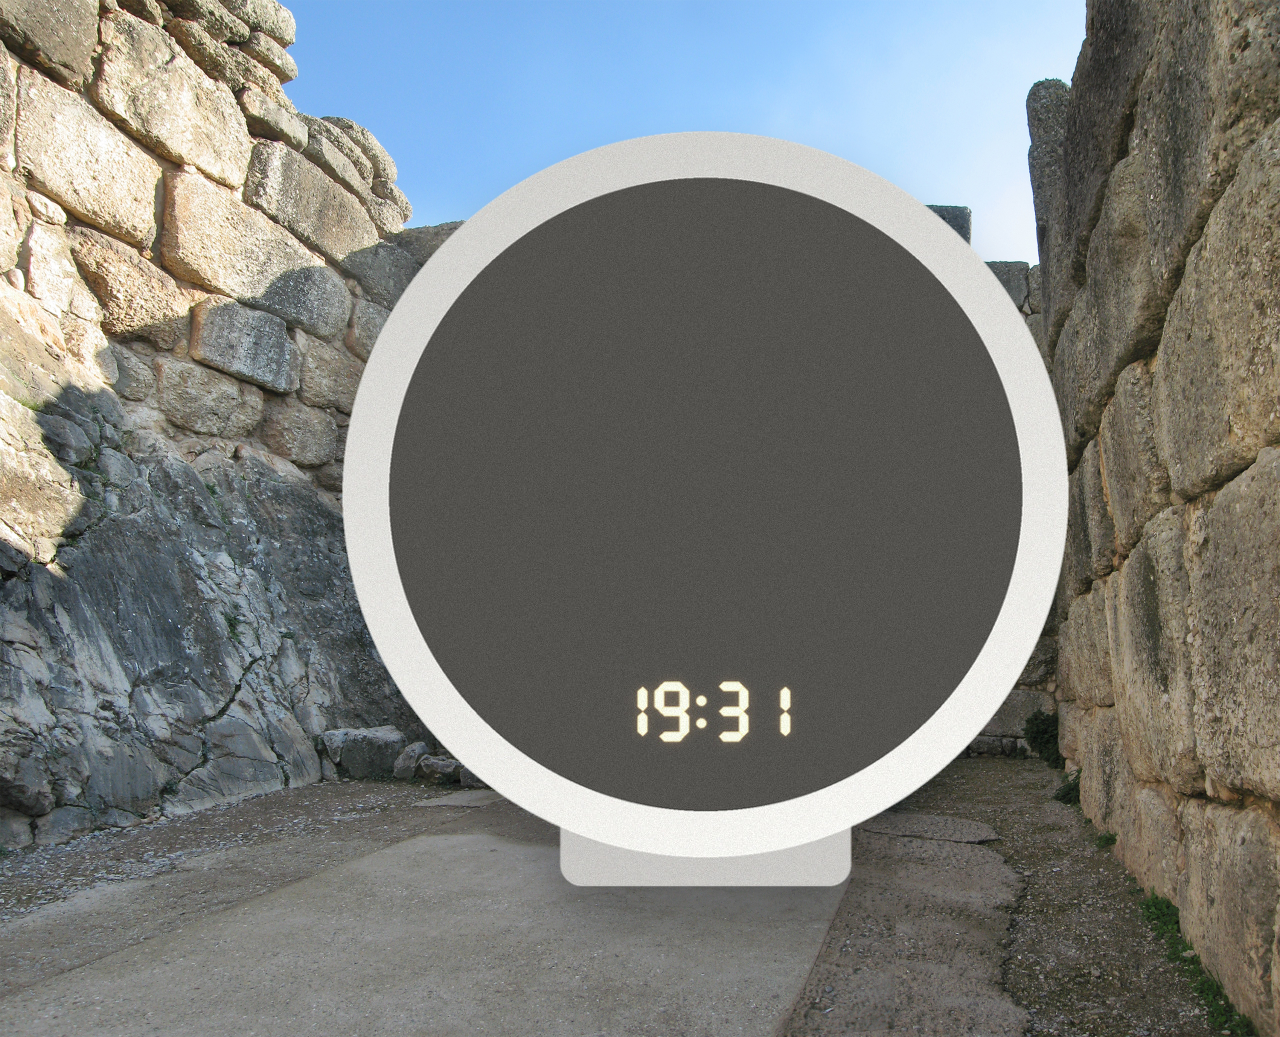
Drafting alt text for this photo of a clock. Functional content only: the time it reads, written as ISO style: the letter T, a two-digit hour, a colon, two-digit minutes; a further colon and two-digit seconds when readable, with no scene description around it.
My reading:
T19:31
